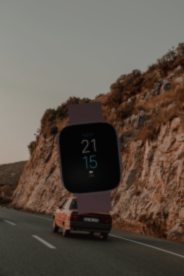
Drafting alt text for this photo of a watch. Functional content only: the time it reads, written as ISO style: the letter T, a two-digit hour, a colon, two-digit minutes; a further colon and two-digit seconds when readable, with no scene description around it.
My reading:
T21:15
